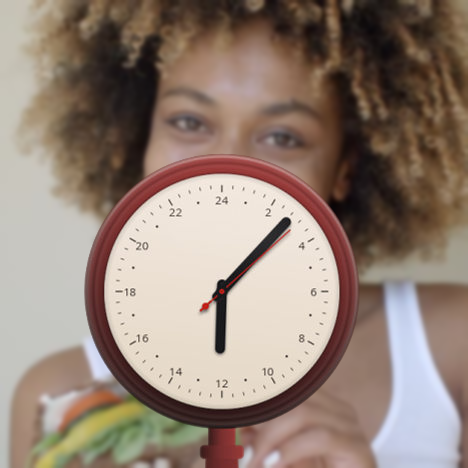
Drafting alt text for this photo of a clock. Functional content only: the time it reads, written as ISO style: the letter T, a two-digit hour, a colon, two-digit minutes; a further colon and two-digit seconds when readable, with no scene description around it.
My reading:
T12:07:08
